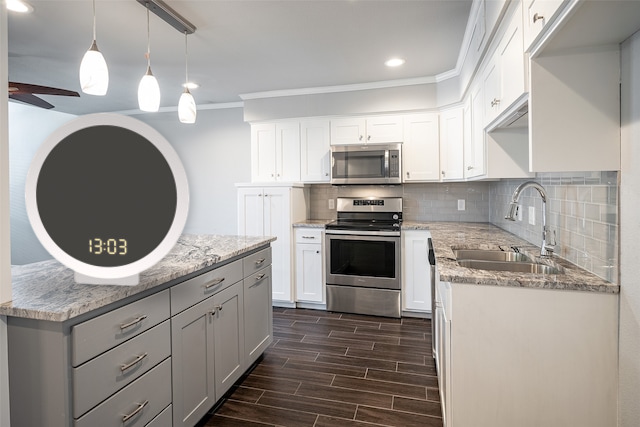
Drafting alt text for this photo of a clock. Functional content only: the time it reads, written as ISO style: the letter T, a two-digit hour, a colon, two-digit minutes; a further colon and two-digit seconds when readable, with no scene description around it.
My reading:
T13:03
